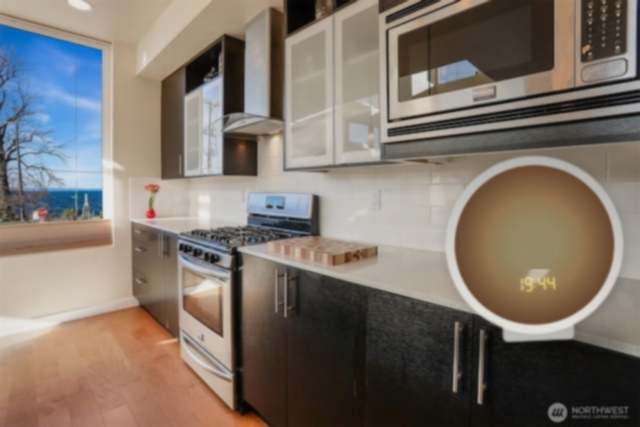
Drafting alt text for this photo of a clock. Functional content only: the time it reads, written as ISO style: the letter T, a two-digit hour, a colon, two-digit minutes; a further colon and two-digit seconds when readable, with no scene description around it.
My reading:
T19:44
